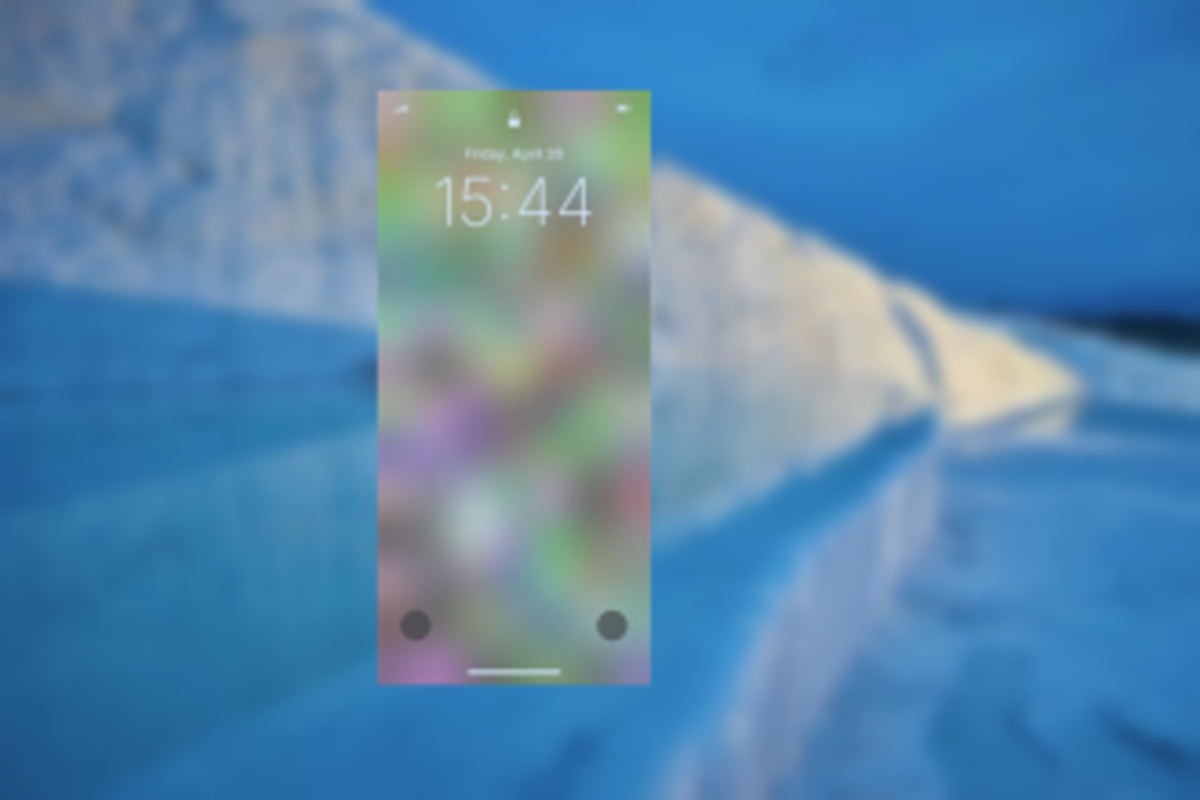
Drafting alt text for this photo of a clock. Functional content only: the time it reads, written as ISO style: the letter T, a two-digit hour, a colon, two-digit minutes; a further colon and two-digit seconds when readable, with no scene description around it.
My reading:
T15:44
